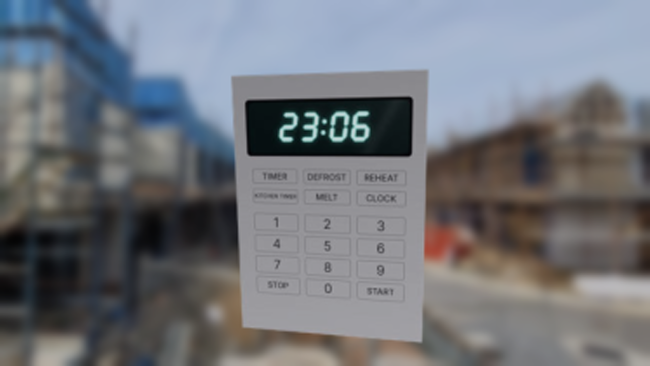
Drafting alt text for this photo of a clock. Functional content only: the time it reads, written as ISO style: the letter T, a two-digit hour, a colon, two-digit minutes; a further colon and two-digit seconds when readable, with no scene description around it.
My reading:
T23:06
